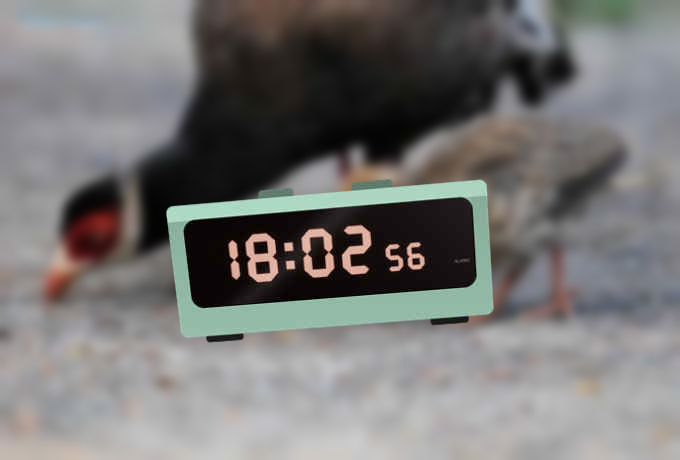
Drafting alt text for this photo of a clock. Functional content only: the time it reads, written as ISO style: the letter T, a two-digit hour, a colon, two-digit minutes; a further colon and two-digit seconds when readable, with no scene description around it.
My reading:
T18:02:56
